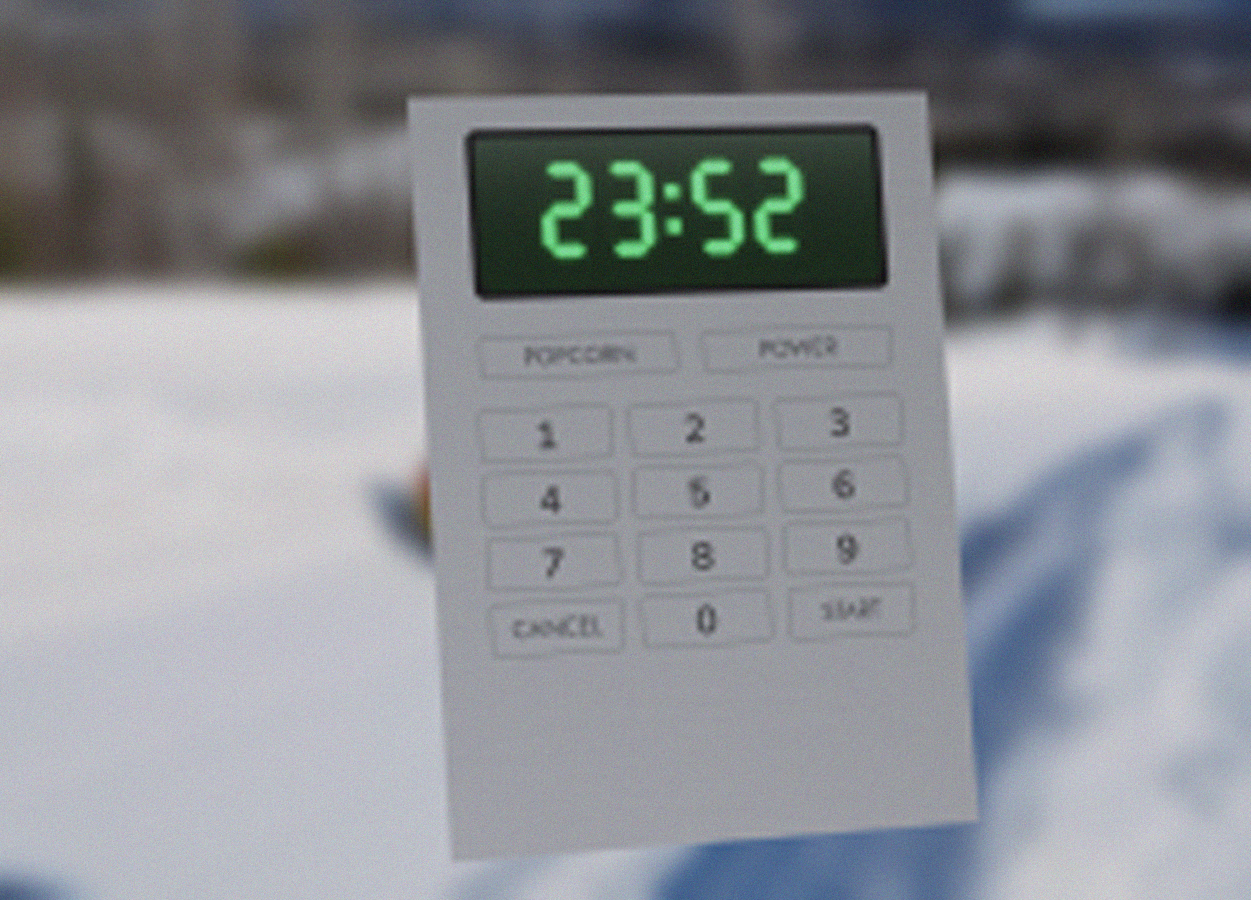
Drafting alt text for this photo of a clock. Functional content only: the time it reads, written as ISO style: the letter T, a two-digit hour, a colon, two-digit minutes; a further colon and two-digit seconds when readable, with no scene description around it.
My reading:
T23:52
